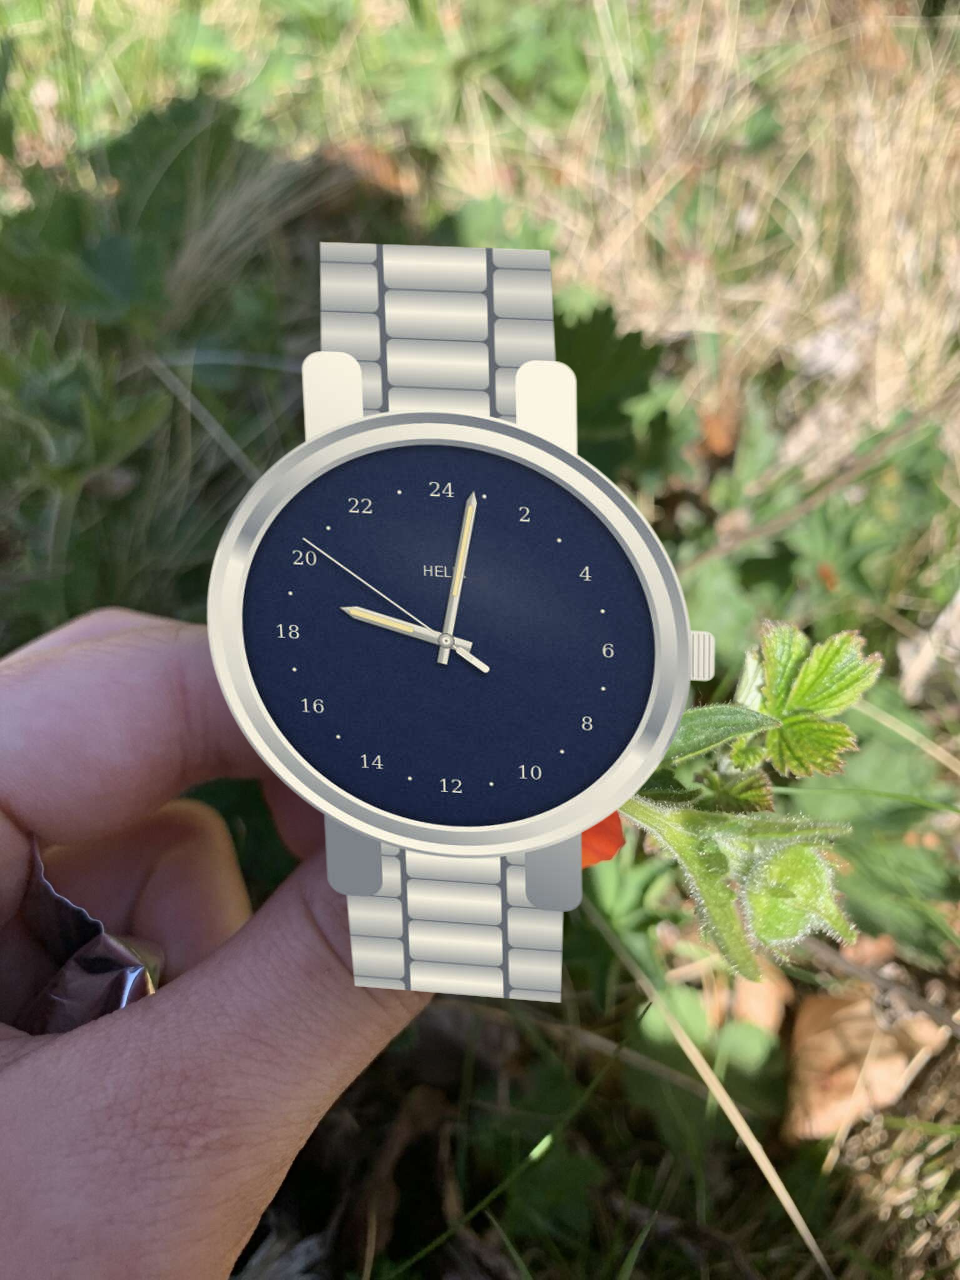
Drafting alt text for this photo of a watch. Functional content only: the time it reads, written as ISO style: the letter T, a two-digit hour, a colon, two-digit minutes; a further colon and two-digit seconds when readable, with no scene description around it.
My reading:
T19:01:51
